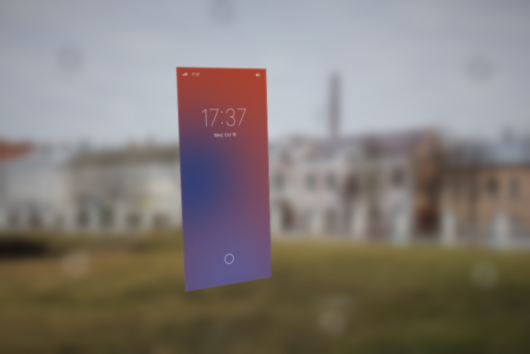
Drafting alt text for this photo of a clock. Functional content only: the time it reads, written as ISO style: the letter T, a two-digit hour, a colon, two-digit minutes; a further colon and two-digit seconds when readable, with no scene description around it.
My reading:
T17:37
